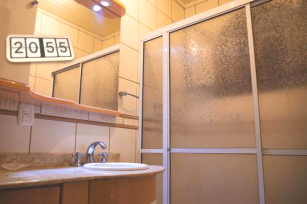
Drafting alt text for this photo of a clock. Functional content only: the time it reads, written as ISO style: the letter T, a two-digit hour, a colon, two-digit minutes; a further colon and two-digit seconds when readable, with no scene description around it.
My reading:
T20:55
